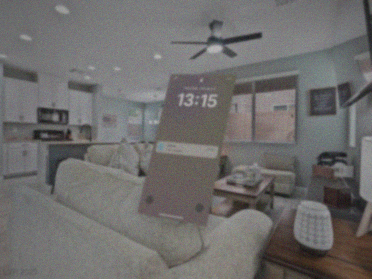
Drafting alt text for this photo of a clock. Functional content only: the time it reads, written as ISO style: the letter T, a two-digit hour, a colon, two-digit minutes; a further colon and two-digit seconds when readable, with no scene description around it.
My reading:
T13:15
